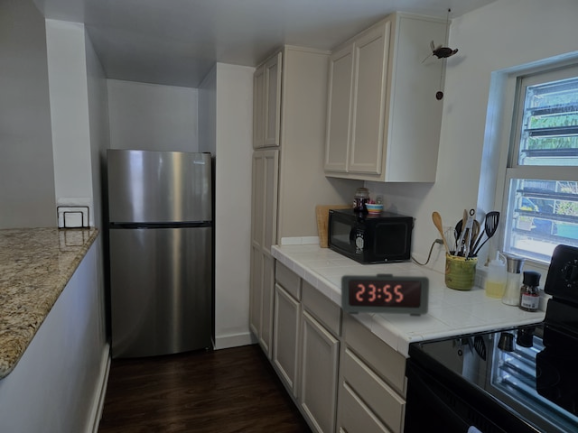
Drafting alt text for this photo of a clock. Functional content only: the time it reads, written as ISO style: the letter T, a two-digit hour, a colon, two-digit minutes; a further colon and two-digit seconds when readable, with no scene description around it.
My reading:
T23:55
